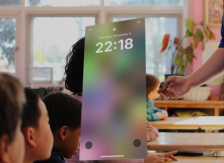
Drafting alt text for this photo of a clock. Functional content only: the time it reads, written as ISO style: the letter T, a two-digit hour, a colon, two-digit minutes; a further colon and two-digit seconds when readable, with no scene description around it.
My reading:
T22:18
